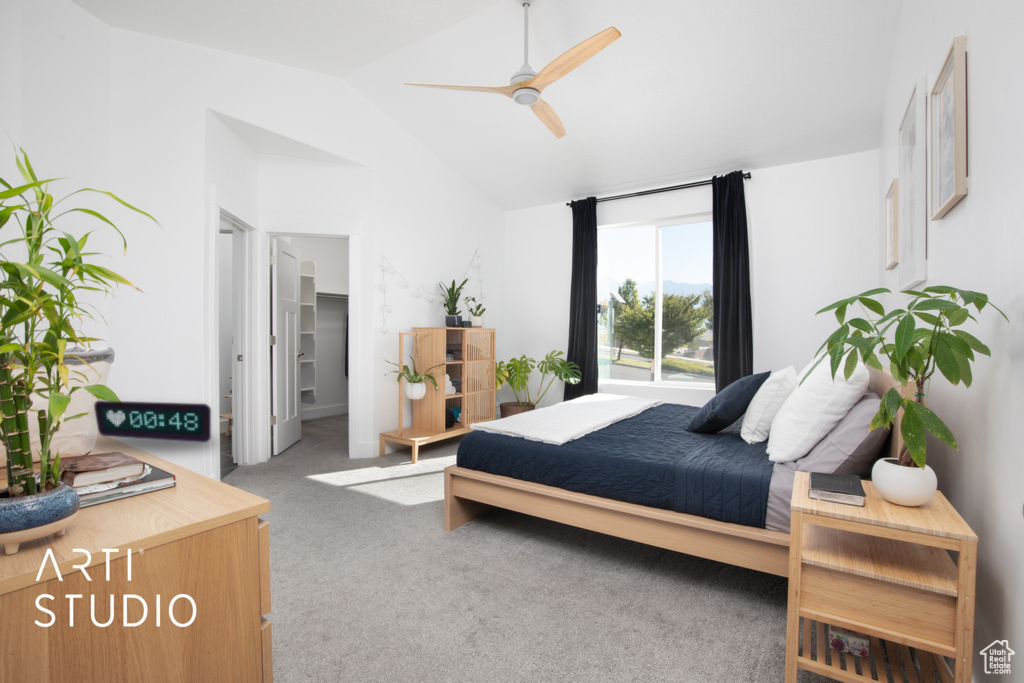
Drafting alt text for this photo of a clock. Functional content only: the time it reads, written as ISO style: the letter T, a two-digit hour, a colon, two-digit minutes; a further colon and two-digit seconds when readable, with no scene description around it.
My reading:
T00:48
